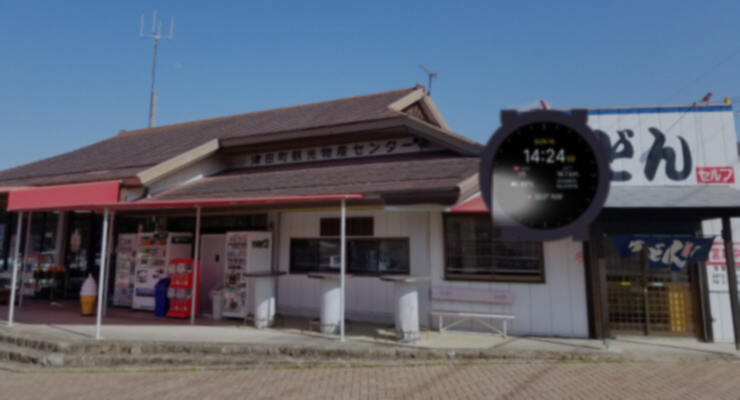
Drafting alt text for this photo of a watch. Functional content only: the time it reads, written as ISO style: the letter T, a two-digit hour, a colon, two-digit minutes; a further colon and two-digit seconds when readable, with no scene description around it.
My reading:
T14:24
